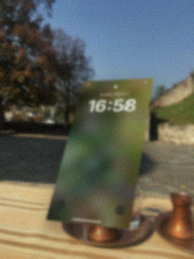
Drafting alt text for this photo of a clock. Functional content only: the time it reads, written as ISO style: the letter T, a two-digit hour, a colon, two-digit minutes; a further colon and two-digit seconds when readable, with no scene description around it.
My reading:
T16:58
